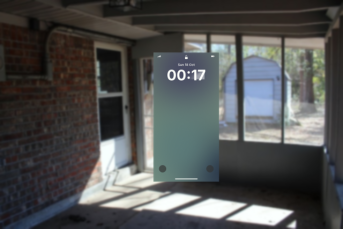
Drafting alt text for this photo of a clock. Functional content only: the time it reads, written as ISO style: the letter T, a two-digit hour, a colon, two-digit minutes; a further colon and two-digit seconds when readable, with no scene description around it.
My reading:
T00:17
